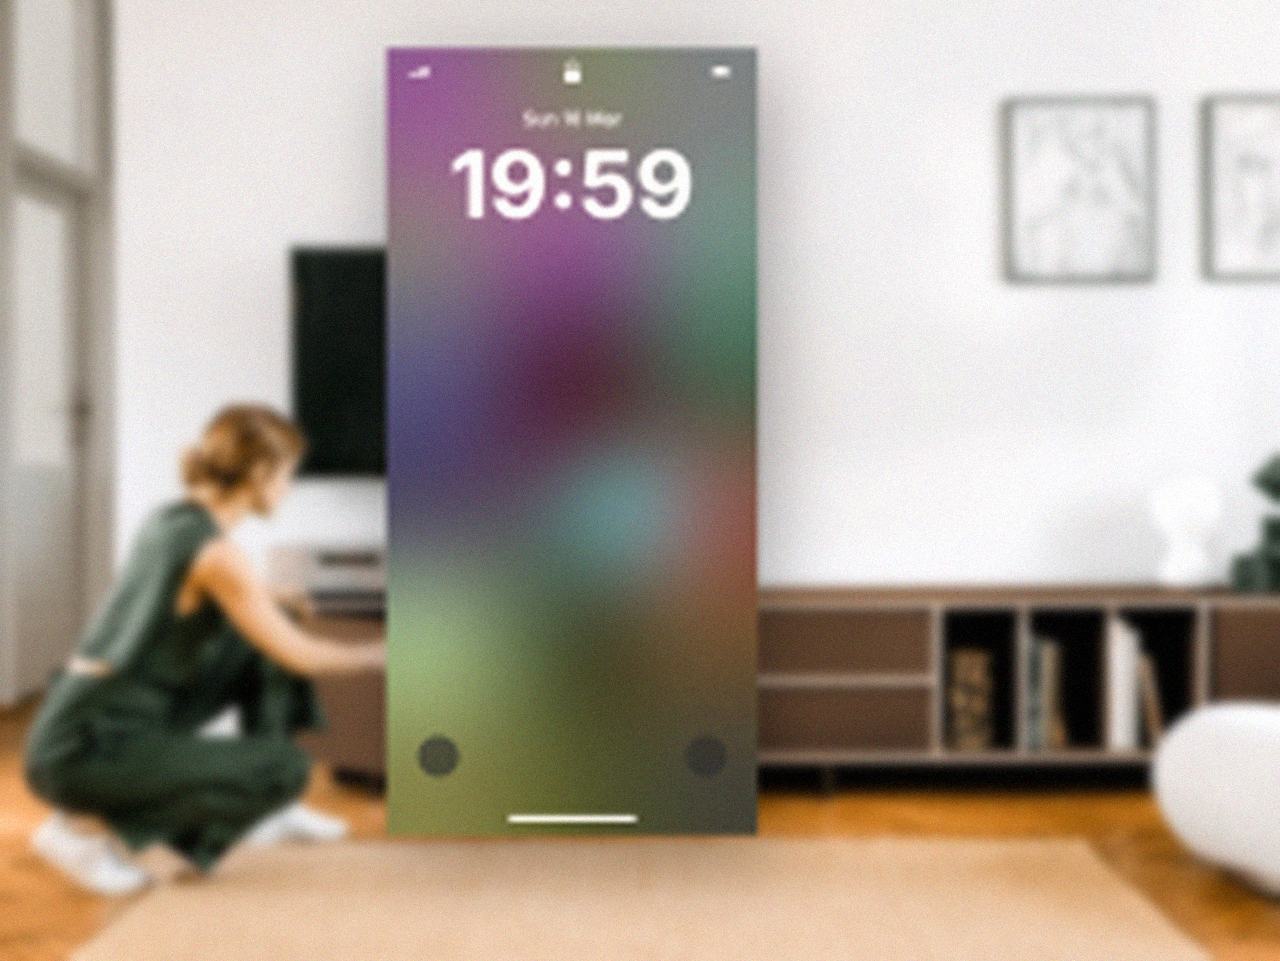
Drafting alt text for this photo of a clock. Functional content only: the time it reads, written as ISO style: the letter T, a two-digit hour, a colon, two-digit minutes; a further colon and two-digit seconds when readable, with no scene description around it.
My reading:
T19:59
